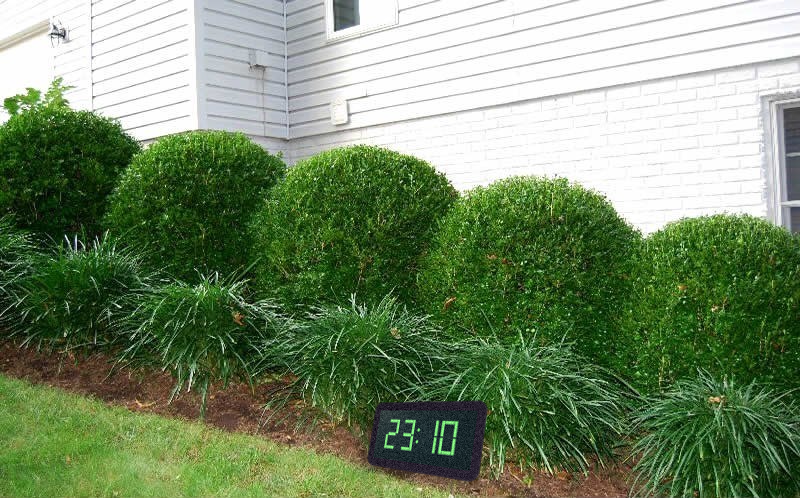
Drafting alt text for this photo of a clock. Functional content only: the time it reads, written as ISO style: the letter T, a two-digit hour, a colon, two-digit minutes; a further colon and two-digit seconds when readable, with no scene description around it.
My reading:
T23:10
